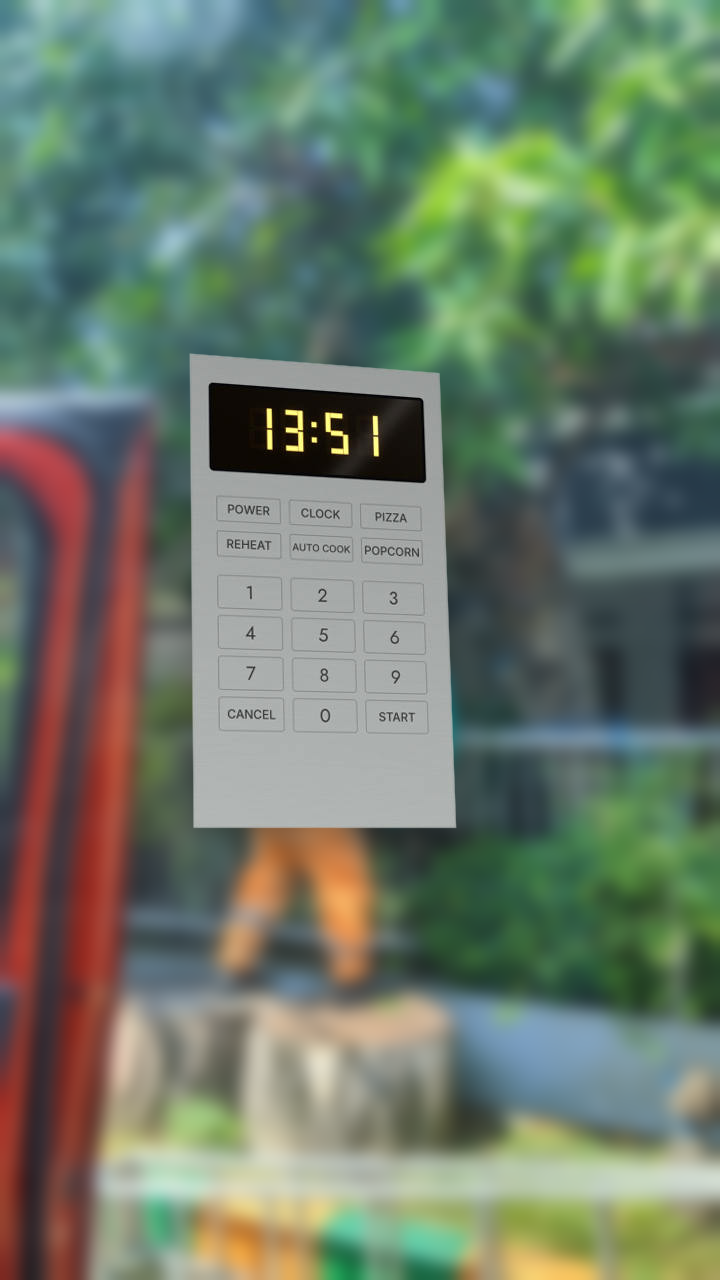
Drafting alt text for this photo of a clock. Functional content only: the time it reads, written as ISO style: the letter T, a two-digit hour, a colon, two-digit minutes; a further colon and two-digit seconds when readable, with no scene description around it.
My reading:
T13:51
